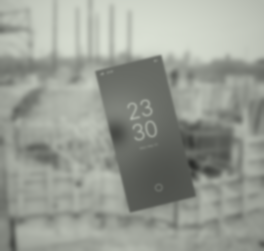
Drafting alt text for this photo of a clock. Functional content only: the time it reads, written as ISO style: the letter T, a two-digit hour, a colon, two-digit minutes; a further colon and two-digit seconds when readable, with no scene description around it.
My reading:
T23:30
